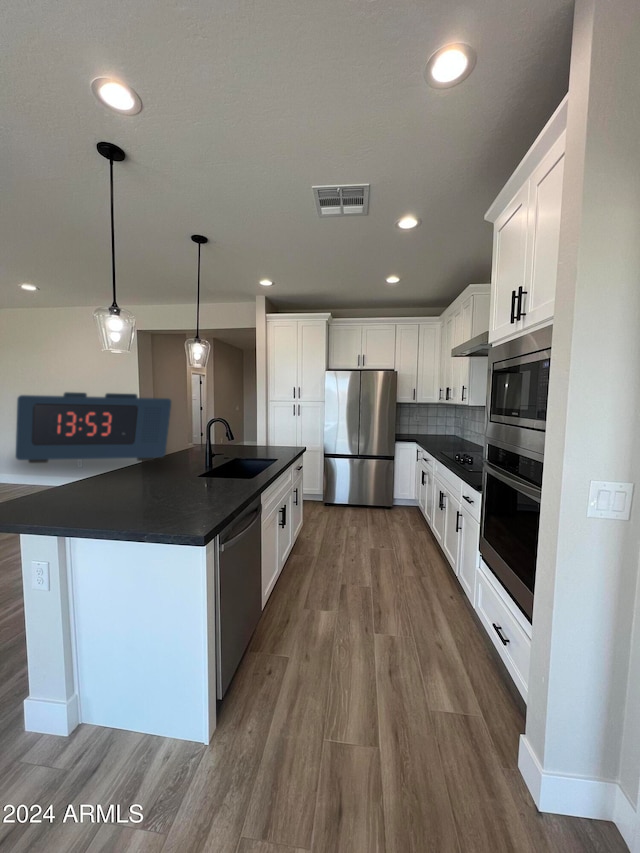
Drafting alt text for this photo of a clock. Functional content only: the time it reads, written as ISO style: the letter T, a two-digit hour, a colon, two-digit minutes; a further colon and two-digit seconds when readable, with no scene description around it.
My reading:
T13:53
